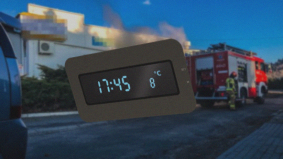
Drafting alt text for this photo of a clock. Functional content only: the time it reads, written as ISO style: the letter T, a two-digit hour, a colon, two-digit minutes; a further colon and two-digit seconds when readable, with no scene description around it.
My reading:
T17:45
